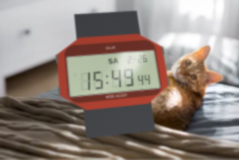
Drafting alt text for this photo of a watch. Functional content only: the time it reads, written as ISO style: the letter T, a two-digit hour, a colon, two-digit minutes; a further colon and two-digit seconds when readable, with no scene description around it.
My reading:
T15:49
